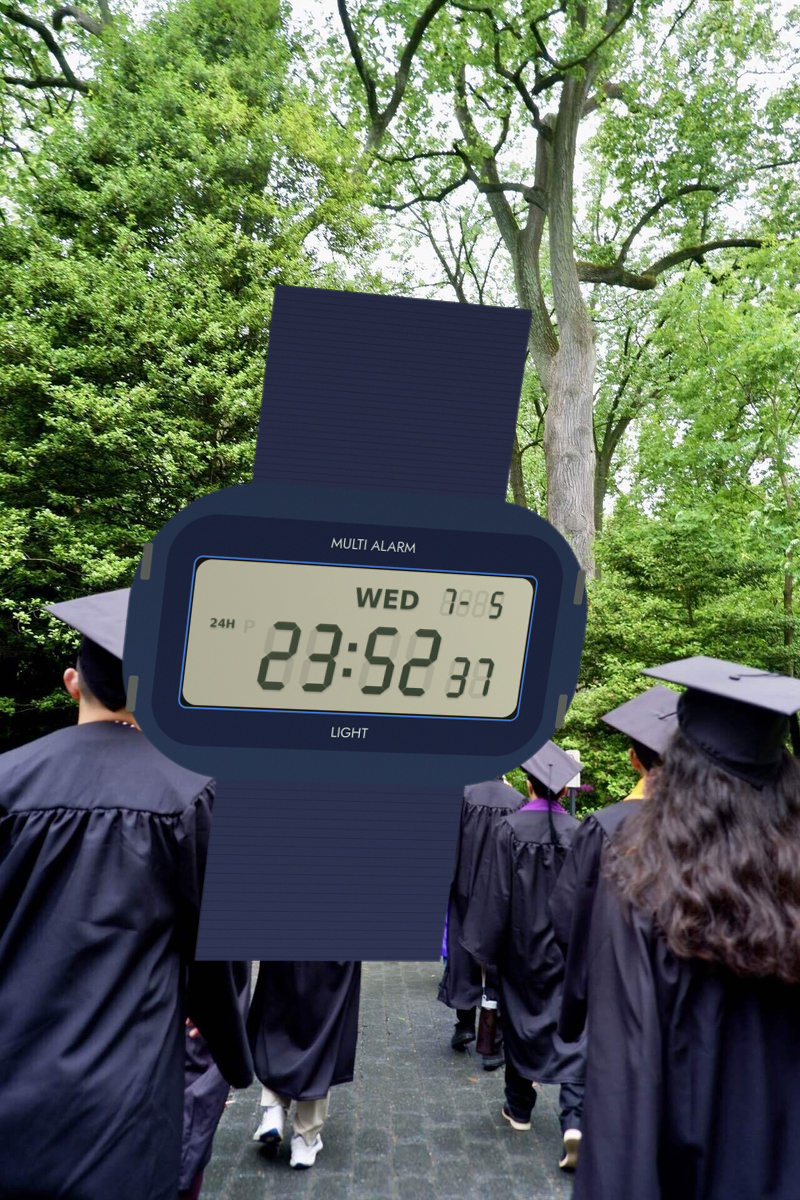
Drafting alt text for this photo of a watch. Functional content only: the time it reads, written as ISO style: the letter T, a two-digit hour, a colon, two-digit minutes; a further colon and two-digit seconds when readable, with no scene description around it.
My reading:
T23:52:37
